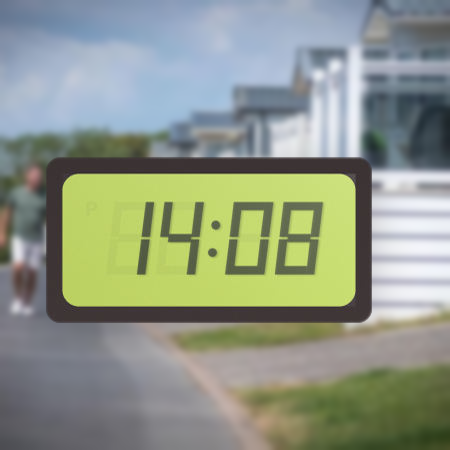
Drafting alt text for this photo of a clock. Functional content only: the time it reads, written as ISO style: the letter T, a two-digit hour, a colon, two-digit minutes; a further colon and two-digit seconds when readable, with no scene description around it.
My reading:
T14:08
